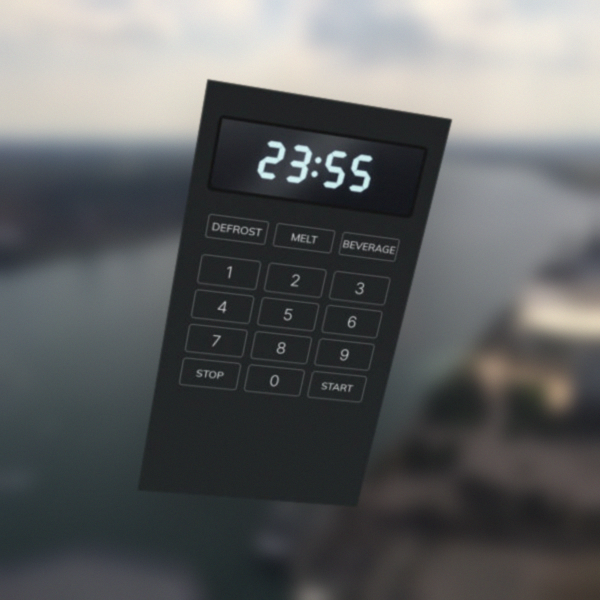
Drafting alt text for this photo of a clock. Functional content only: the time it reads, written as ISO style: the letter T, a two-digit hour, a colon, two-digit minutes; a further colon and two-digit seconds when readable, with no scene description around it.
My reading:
T23:55
